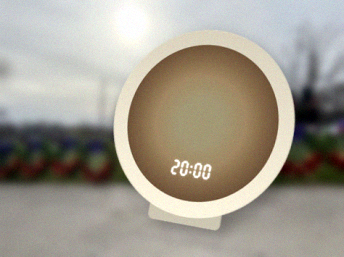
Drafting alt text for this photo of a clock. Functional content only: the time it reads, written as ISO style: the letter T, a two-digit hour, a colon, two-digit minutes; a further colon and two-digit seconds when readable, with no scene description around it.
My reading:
T20:00
